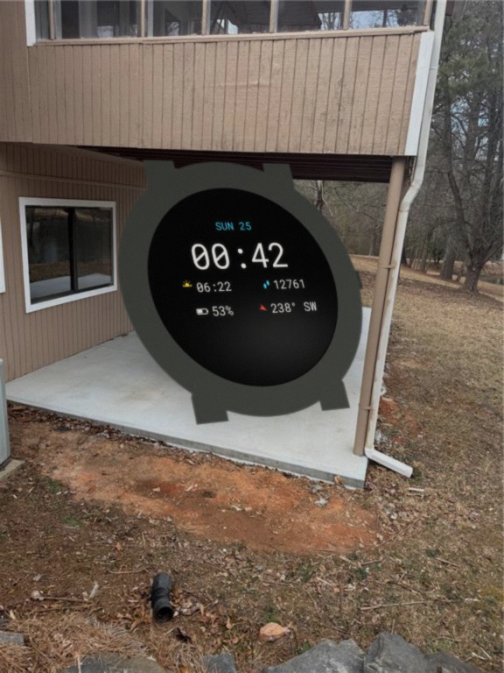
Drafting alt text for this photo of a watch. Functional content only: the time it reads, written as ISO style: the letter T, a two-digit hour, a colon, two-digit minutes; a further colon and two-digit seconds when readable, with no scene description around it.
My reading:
T00:42
